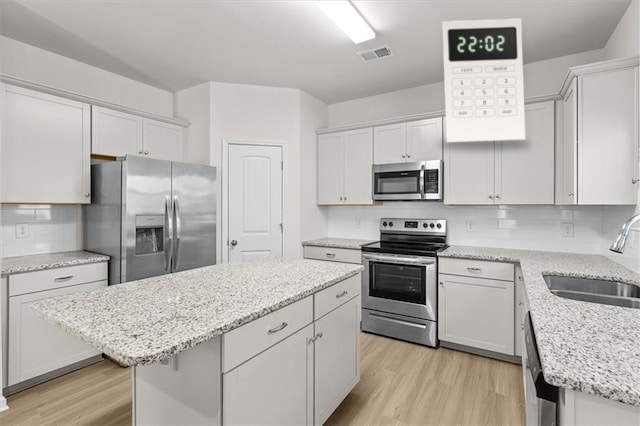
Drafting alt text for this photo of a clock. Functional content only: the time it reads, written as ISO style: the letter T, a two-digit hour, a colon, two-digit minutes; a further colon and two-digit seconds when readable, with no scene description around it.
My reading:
T22:02
